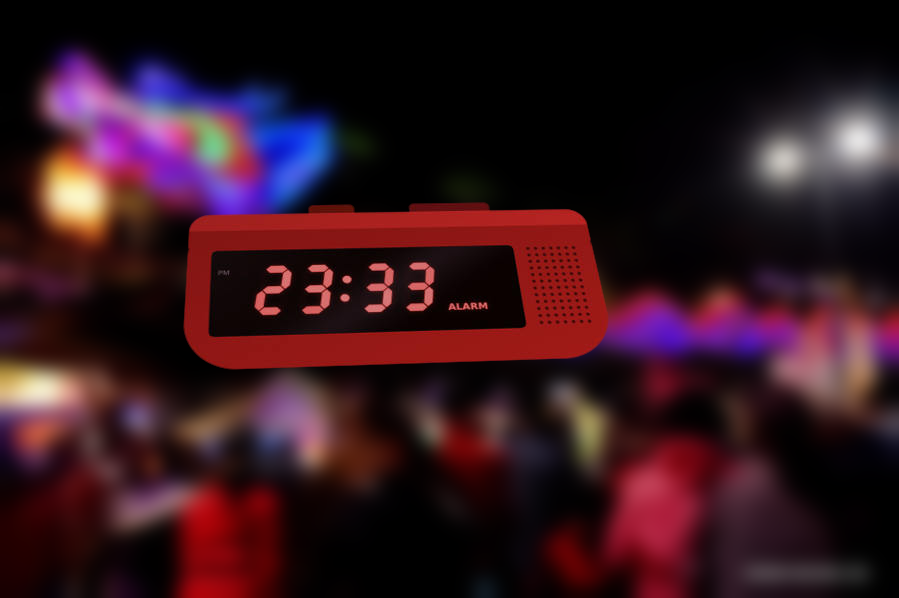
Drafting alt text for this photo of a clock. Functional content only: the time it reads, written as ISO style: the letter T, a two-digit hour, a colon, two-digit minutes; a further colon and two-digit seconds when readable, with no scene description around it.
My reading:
T23:33
